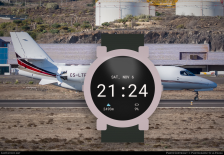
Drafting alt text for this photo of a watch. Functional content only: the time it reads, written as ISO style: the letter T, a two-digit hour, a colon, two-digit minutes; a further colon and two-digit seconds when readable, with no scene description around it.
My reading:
T21:24
